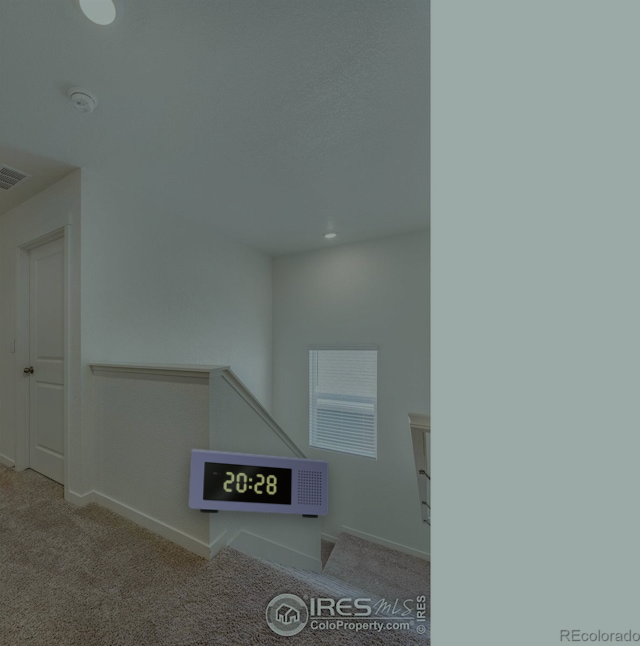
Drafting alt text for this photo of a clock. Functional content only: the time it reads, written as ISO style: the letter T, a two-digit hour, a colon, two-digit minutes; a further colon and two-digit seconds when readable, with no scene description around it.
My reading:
T20:28
